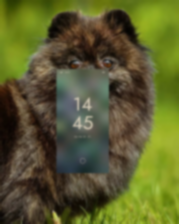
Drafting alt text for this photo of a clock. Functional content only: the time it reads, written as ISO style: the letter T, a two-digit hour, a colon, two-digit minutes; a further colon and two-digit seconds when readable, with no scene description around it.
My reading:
T14:45
